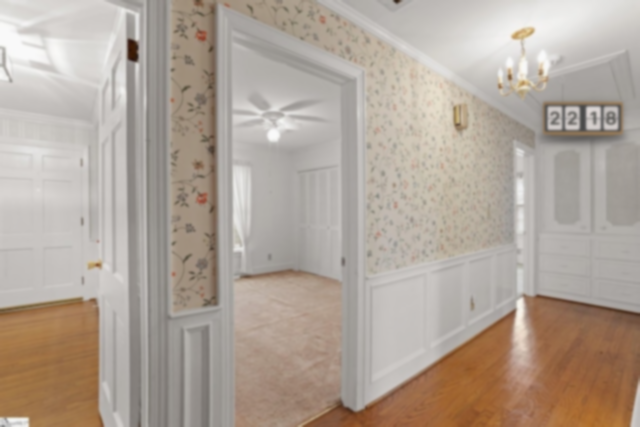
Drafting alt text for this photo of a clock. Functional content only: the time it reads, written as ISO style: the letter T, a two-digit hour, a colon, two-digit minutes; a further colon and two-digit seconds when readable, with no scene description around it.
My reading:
T22:18
